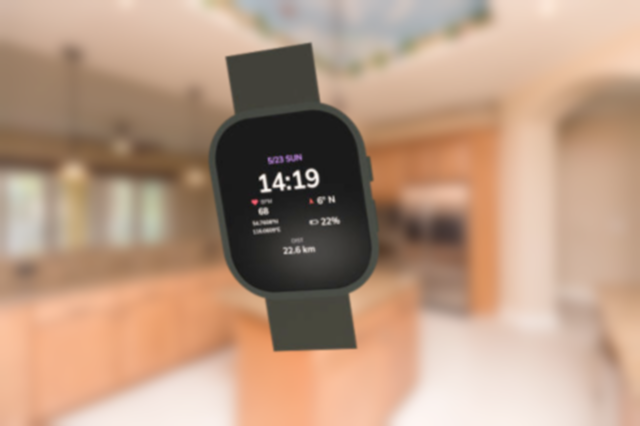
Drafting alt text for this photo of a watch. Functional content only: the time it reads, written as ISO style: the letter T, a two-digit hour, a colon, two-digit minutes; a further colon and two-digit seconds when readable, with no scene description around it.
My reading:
T14:19
